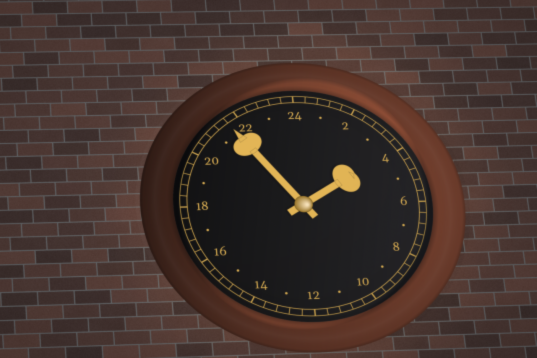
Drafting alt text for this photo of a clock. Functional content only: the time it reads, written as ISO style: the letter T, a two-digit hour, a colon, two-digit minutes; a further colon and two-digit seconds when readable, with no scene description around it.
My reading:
T03:54
